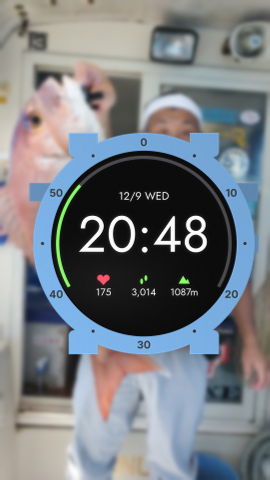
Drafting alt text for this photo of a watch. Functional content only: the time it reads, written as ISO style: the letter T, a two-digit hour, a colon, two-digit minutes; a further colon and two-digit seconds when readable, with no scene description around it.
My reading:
T20:48
